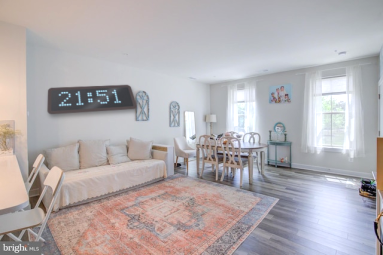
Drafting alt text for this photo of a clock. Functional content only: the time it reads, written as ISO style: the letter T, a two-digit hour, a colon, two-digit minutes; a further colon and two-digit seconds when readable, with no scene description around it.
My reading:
T21:51
